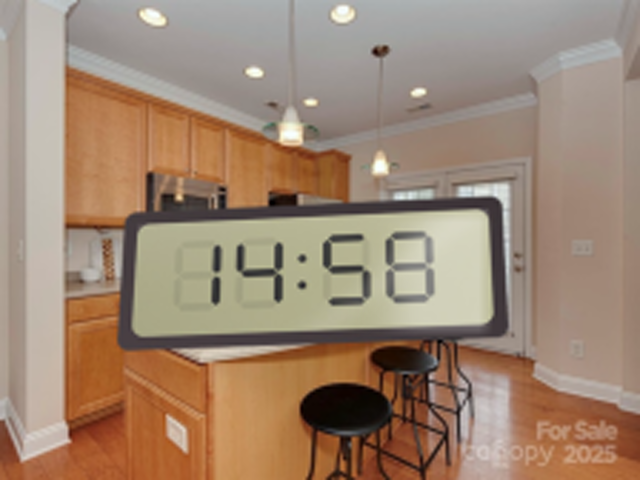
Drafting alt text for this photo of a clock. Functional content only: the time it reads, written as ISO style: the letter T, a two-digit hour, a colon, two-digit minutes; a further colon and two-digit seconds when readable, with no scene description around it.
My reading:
T14:58
